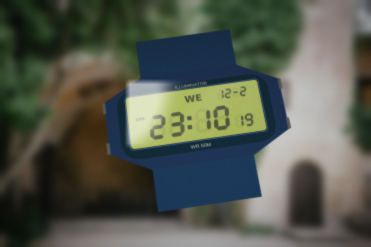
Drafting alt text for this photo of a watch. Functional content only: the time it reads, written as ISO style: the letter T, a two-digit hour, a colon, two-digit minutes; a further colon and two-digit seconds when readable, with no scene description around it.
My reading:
T23:10:19
